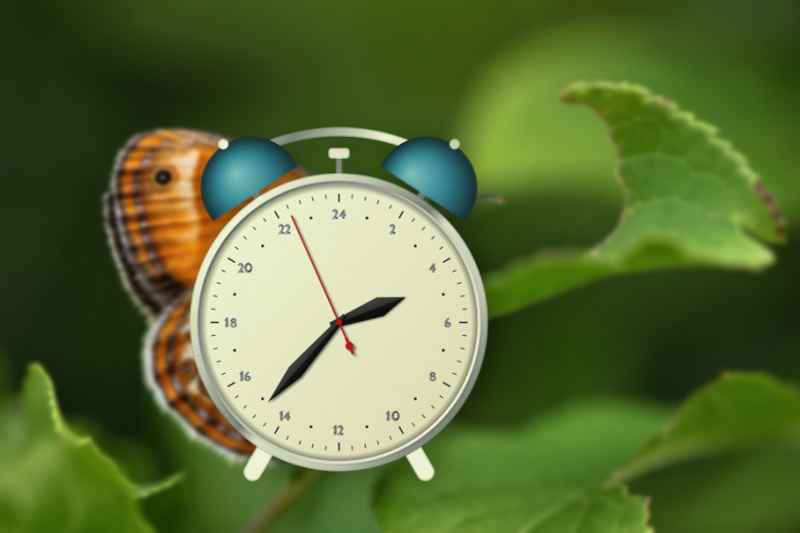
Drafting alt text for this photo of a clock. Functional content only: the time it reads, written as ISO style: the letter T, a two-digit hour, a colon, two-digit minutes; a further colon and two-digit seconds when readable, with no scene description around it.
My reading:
T04:36:56
